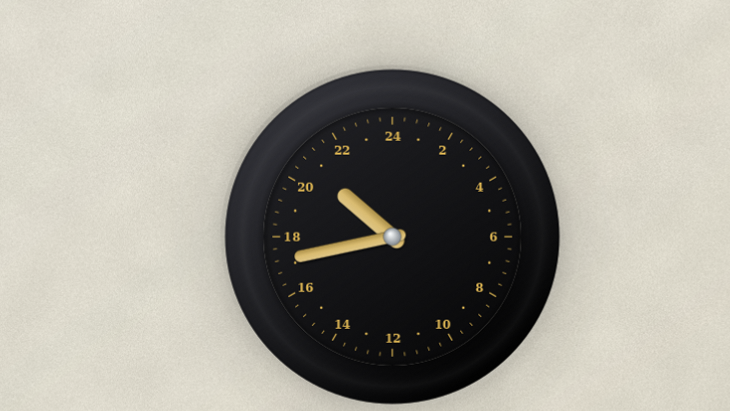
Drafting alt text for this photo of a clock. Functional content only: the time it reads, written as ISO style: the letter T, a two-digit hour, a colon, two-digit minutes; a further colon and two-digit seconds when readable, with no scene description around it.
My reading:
T20:43
